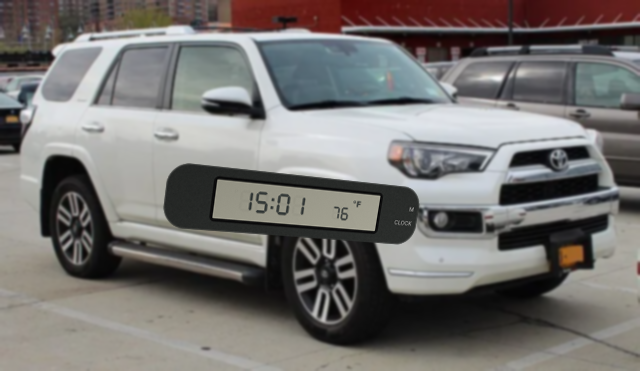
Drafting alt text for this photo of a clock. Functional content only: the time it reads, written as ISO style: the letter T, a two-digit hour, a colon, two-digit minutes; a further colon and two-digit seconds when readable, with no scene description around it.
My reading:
T15:01
